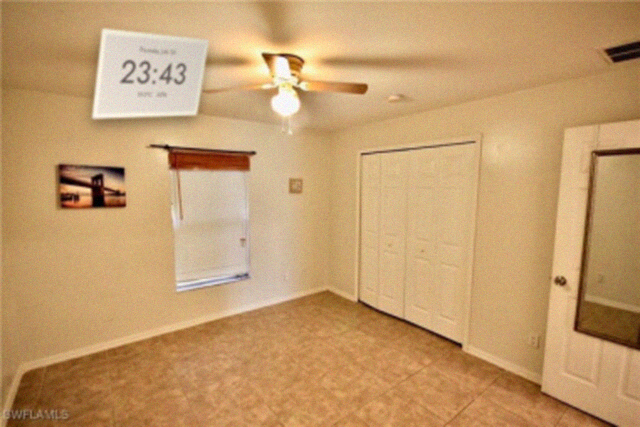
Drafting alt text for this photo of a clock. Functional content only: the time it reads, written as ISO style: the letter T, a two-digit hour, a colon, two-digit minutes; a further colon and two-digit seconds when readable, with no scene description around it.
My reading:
T23:43
